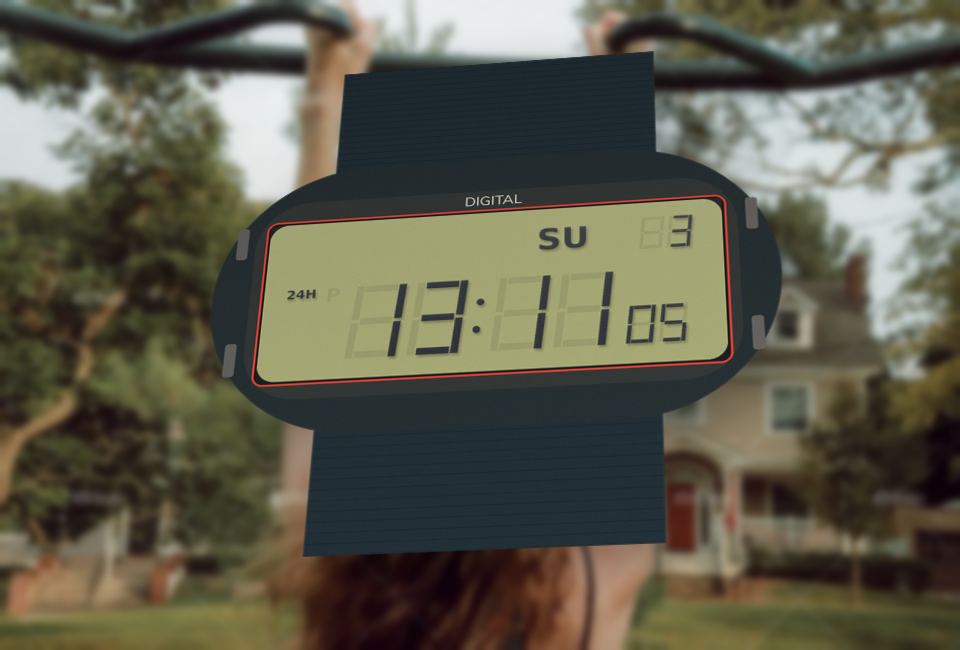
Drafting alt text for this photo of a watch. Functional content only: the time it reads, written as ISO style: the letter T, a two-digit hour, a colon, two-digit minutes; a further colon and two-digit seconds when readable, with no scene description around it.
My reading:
T13:11:05
